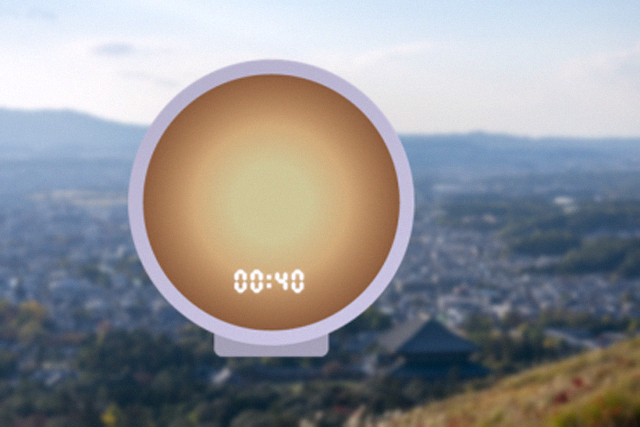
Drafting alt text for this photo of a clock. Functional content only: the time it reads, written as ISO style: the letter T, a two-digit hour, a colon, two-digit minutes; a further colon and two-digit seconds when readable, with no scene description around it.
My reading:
T00:40
